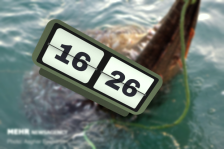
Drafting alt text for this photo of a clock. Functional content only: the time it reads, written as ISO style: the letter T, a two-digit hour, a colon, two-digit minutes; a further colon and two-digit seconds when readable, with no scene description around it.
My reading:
T16:26
